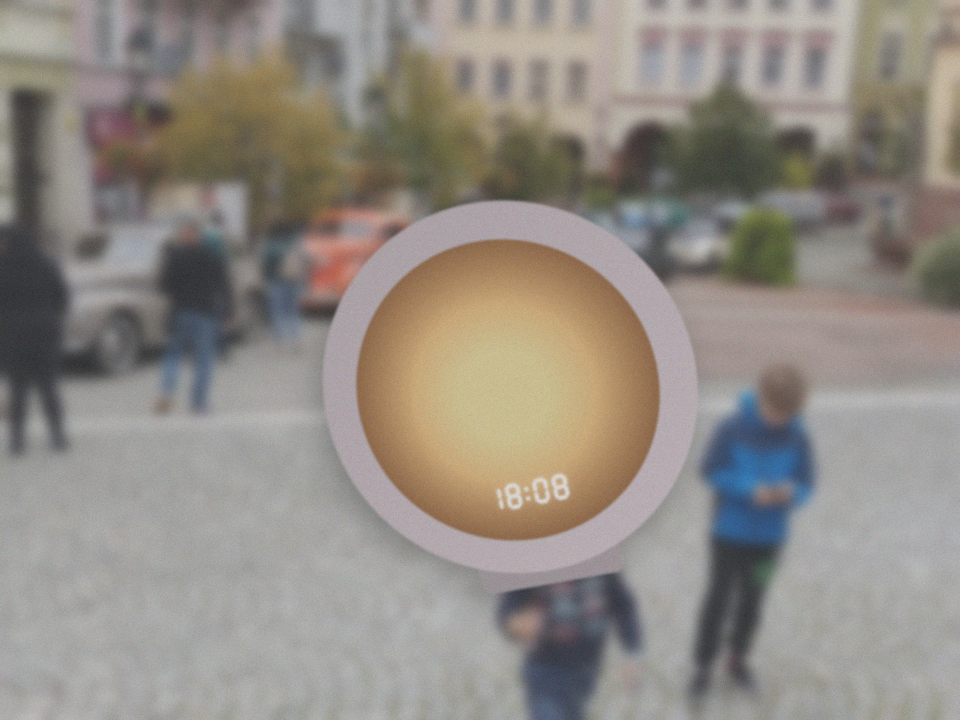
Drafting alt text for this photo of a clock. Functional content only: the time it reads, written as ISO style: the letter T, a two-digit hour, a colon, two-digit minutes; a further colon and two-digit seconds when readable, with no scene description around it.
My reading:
T18:08
